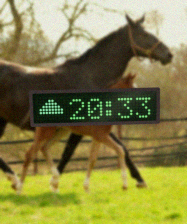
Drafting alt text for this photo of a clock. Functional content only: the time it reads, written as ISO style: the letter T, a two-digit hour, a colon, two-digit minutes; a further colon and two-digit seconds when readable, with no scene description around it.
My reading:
T20:33
